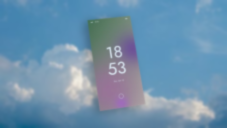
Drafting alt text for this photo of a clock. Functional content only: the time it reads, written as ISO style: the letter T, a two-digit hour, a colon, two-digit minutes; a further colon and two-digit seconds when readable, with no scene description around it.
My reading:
T18:53
